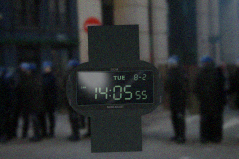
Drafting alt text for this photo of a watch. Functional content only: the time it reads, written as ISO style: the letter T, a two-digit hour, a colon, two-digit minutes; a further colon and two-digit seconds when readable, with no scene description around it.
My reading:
T14:05:55
